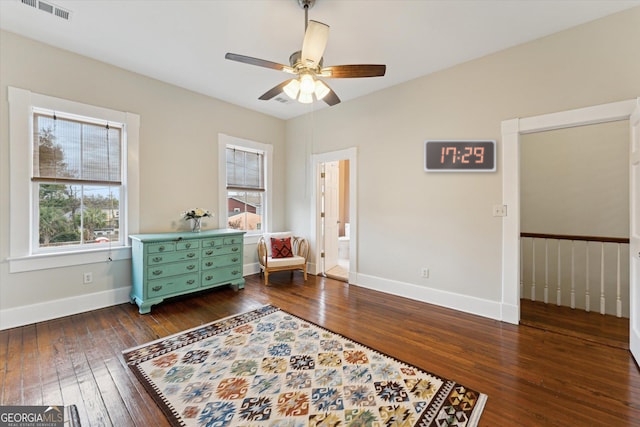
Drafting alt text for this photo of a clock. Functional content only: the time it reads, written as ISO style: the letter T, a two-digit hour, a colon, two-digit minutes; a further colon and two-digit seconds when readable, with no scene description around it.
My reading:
T17:29
